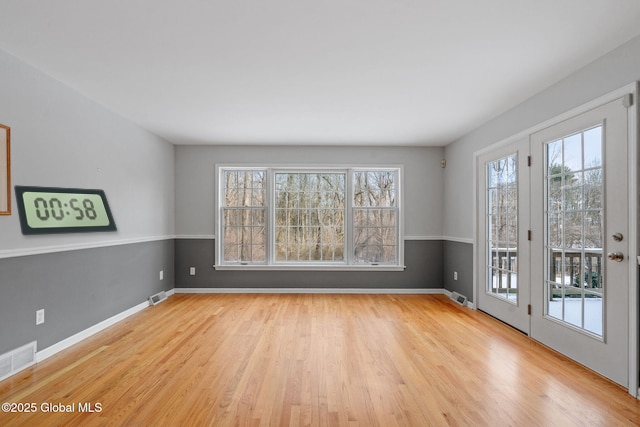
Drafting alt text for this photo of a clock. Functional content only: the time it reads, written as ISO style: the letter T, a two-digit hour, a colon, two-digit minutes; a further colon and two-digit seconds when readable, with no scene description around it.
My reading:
T00:58
